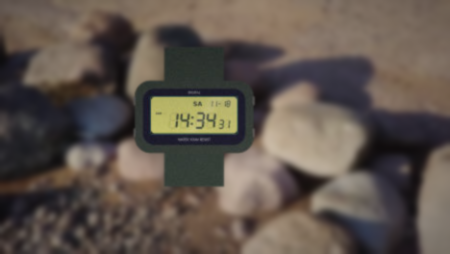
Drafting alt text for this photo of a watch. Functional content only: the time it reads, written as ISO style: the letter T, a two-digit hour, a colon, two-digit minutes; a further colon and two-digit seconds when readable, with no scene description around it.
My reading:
T14:34
